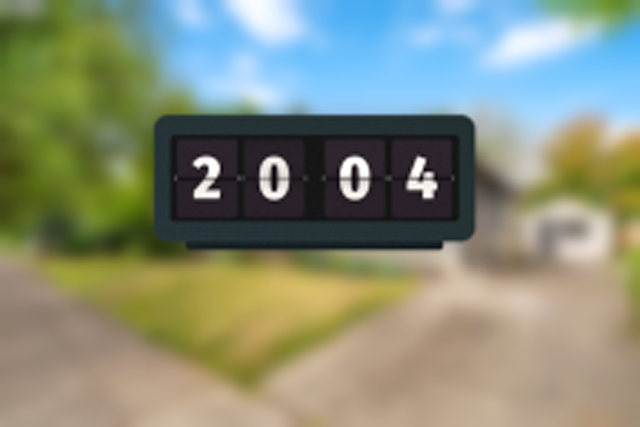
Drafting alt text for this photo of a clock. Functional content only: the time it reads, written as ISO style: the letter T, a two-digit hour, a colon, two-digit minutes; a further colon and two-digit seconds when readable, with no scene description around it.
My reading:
T20:04
